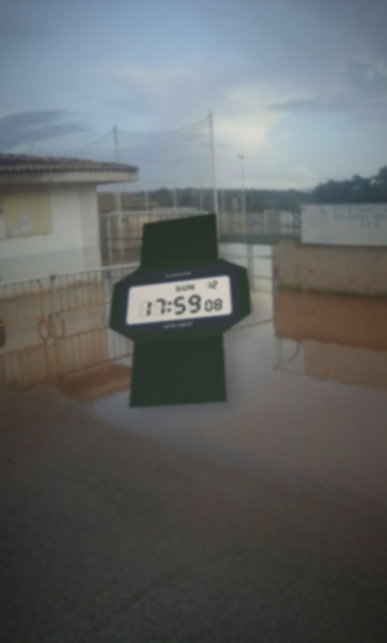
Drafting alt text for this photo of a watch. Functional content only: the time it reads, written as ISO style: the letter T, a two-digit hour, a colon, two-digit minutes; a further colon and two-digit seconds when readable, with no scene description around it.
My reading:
T17:59:08
